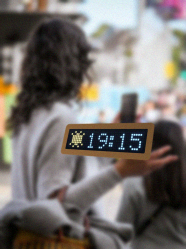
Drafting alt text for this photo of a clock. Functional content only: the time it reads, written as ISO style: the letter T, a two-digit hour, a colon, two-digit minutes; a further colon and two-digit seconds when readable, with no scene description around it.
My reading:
T19:15
